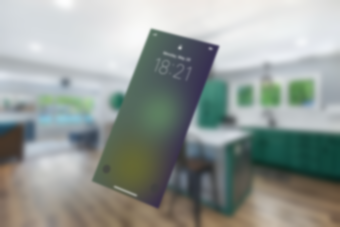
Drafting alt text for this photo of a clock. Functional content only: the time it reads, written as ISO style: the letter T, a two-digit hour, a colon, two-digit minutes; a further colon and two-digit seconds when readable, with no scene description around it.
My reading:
T18:21
